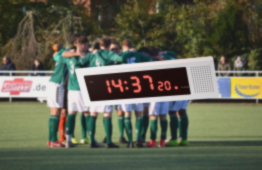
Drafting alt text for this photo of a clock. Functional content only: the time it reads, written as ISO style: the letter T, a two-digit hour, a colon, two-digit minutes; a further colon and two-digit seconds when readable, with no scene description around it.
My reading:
T14:37:20
